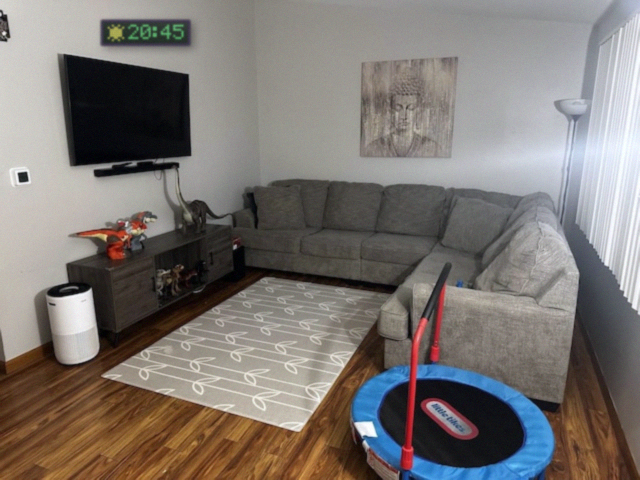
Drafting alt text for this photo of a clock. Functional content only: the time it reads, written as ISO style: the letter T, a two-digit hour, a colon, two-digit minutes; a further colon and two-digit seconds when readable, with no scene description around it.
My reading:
T20:45
